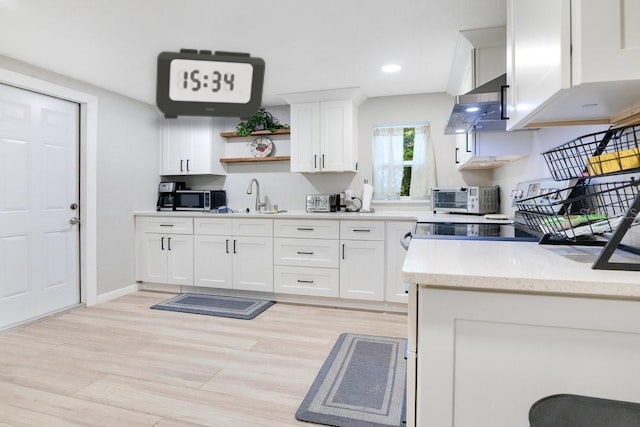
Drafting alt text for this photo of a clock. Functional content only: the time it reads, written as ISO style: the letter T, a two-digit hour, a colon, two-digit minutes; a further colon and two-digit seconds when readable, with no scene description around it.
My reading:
T15:34
